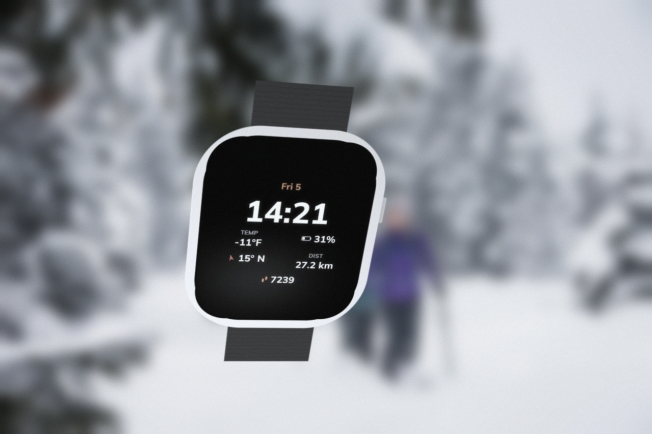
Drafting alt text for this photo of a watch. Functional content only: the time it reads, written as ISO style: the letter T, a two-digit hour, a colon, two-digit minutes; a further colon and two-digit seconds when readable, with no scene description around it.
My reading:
T14:21
